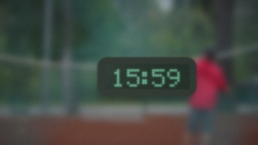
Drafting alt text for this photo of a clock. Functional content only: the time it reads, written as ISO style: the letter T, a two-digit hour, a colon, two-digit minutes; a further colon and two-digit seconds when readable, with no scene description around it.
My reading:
T15:59
